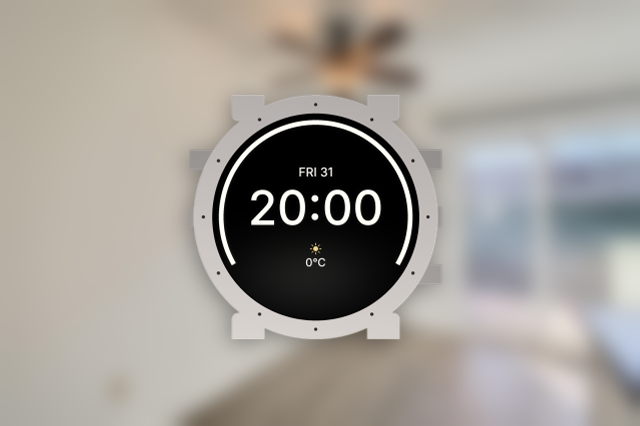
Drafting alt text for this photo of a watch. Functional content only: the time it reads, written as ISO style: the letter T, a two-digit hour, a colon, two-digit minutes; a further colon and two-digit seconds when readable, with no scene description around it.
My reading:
T20:00
